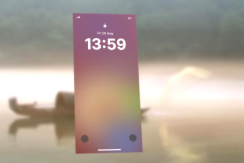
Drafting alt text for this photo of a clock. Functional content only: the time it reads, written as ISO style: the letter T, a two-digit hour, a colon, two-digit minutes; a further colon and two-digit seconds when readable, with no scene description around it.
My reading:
T13:59
